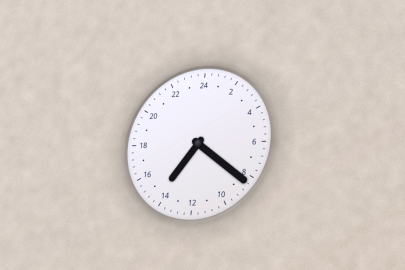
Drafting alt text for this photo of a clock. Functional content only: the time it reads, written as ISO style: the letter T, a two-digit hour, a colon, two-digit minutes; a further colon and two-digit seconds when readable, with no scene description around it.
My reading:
T14:21
